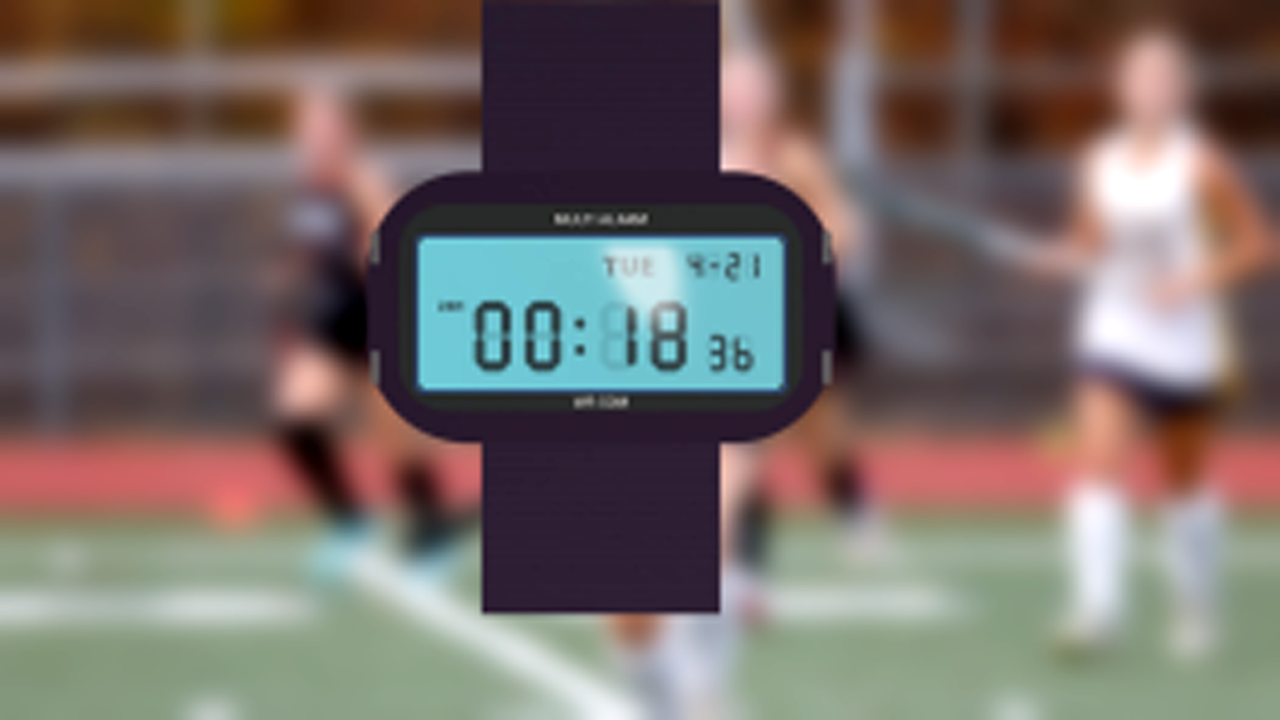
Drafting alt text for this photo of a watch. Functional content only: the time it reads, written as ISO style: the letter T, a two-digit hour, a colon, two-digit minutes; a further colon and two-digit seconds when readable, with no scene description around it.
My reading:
T00:18:36
